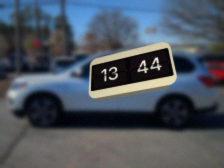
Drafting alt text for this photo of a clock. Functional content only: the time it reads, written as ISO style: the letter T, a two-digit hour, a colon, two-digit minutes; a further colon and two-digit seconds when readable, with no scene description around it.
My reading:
T13:44
